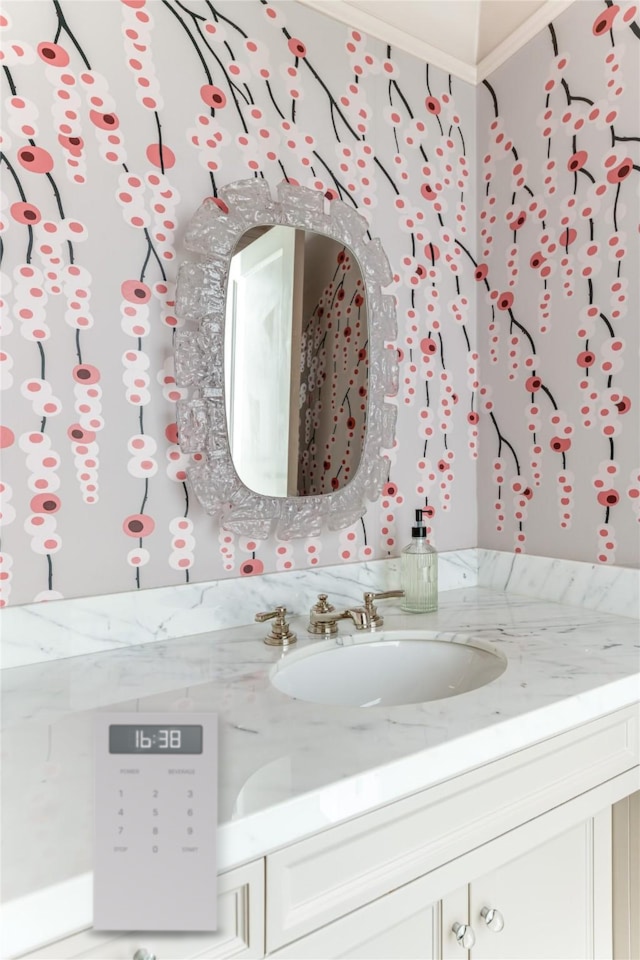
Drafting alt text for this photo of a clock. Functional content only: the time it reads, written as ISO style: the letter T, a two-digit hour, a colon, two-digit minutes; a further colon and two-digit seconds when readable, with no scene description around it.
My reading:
T16:38
